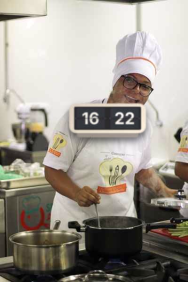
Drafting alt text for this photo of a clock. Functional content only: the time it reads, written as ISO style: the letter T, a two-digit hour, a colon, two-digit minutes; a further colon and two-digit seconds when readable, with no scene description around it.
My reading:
T16:22
